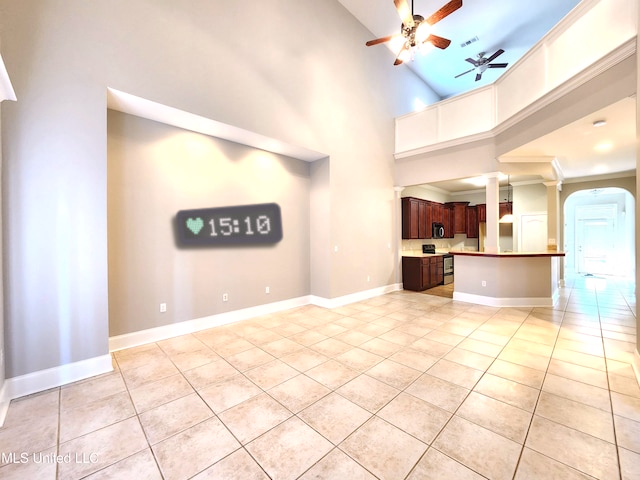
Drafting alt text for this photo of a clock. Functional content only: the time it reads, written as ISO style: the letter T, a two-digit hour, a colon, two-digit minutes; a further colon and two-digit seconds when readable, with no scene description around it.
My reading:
T15:10
